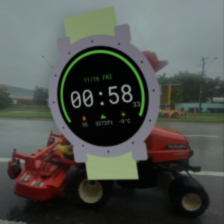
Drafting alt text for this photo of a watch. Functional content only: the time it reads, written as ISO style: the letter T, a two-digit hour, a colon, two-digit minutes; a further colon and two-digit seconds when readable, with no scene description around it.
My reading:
T00:58
